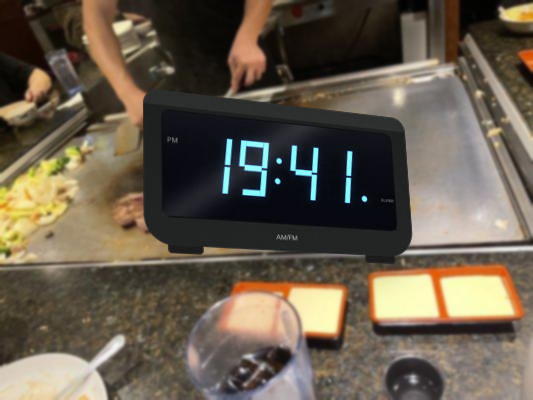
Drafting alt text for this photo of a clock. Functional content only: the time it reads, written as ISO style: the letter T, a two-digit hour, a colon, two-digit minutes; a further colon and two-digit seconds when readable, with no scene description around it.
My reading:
T19:41
